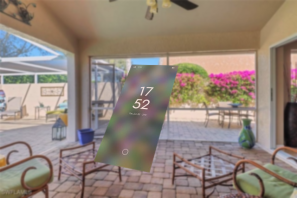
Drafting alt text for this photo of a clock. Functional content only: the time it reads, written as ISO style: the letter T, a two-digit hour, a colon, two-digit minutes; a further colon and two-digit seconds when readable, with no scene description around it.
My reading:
T17:52
